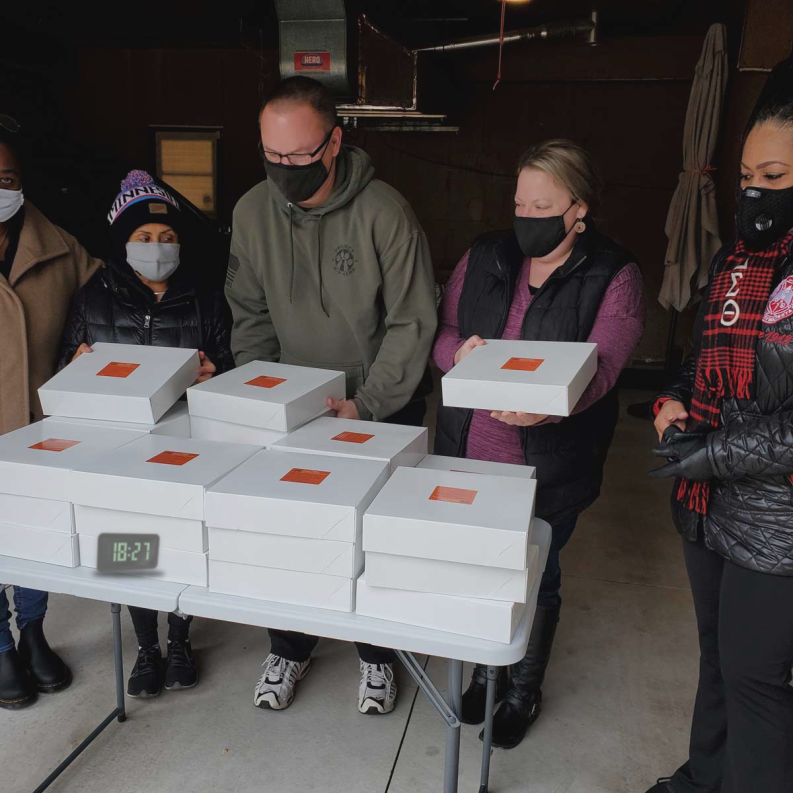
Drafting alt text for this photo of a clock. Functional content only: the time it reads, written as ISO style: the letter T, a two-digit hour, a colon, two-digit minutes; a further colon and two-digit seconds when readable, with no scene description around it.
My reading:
T18:27
